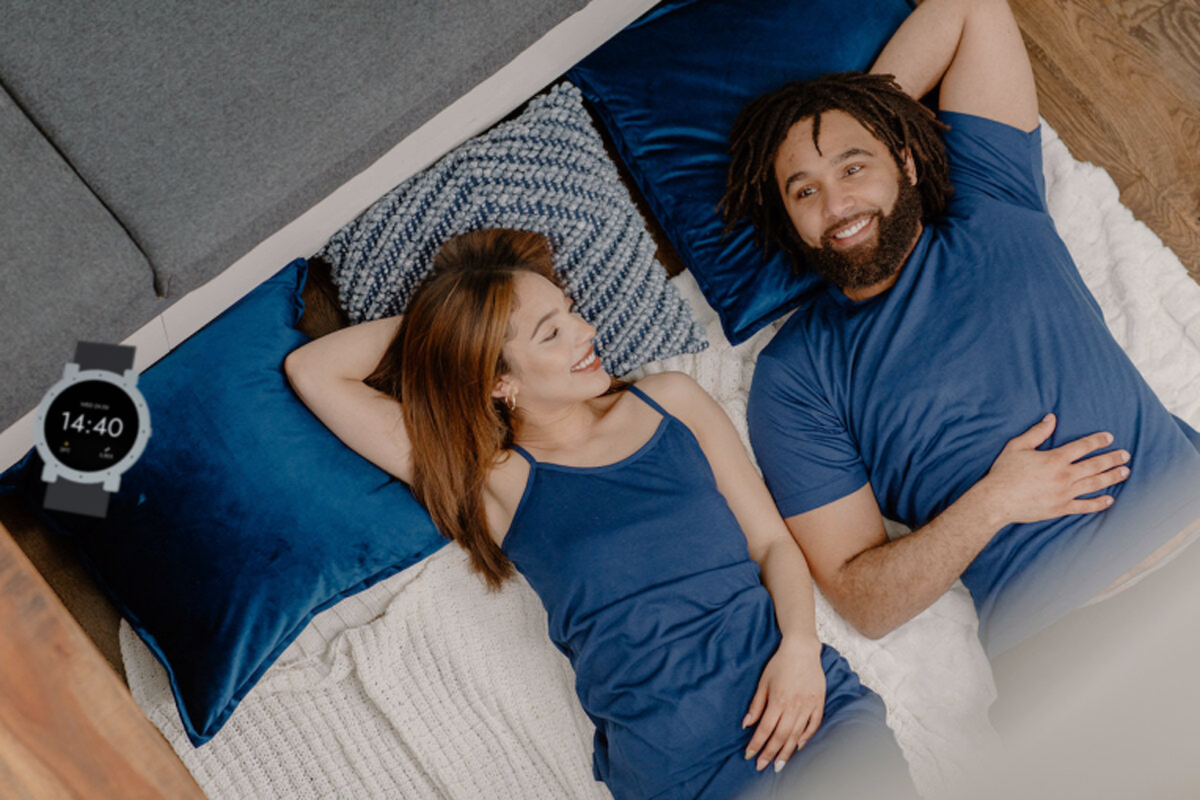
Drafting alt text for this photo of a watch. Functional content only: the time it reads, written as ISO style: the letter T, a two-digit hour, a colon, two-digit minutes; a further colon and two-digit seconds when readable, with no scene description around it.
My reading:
T14:40
